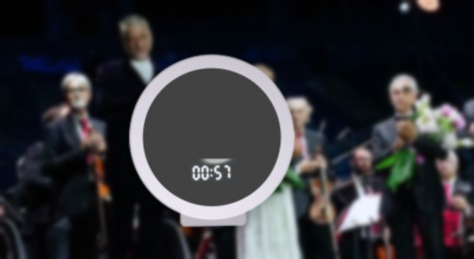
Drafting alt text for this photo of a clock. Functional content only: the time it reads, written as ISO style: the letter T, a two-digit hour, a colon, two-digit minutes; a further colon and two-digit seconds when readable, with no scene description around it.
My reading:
T00:57
